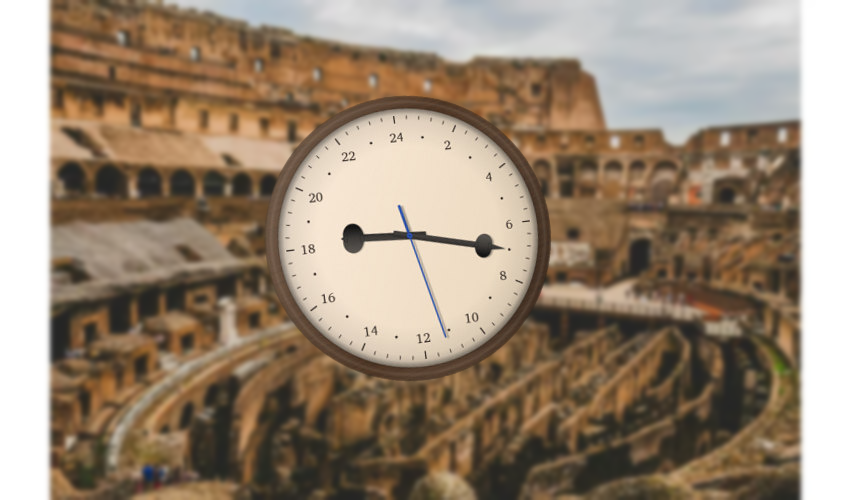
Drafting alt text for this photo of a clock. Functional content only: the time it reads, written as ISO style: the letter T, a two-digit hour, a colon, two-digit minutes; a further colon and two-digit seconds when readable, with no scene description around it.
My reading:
T18:17:28
